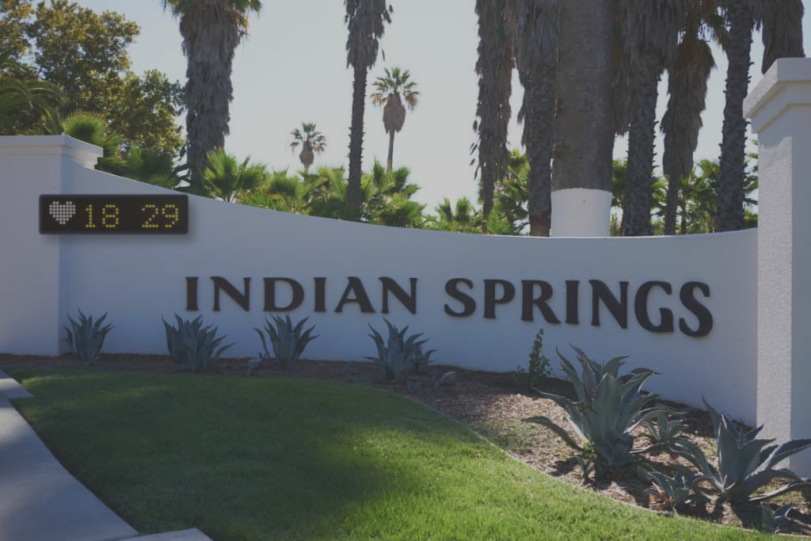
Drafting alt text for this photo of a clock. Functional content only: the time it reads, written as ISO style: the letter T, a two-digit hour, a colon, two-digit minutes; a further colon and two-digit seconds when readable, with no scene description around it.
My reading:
T18:29
